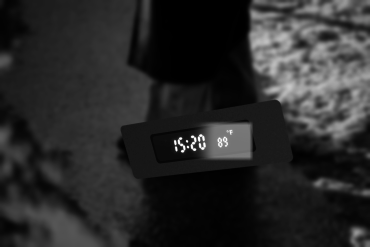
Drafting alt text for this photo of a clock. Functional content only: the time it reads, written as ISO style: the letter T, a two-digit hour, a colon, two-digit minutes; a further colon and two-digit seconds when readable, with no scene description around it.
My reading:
T15:20
